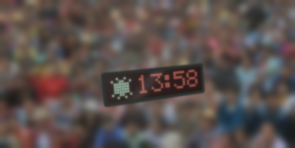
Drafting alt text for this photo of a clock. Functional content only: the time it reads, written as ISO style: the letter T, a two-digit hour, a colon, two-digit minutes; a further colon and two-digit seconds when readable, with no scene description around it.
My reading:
T13:58
